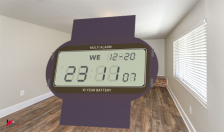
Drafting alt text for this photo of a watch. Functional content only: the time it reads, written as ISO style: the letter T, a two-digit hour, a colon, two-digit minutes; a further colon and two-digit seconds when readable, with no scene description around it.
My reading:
T23:11:07
